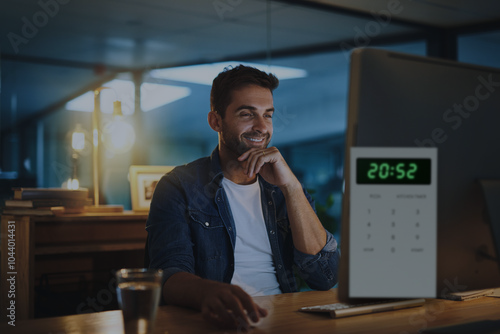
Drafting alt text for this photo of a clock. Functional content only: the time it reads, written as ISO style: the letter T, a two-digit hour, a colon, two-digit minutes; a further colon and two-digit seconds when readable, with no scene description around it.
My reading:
T20:52
